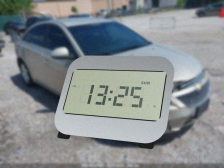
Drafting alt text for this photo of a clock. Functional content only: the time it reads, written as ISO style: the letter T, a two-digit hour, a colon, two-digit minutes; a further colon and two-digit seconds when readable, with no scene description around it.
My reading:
T13:25
